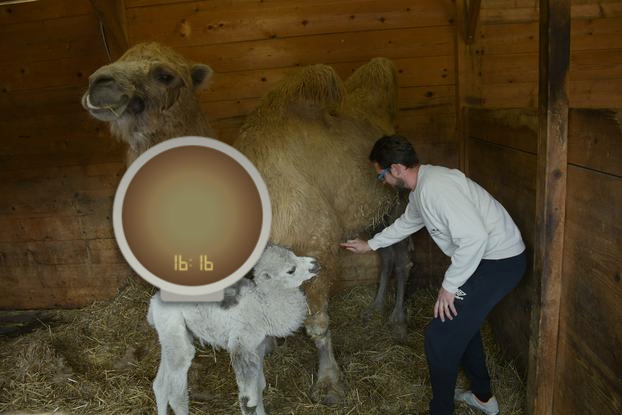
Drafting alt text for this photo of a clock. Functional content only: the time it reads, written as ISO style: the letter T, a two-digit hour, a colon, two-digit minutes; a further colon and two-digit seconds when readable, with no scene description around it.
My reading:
T16:16
